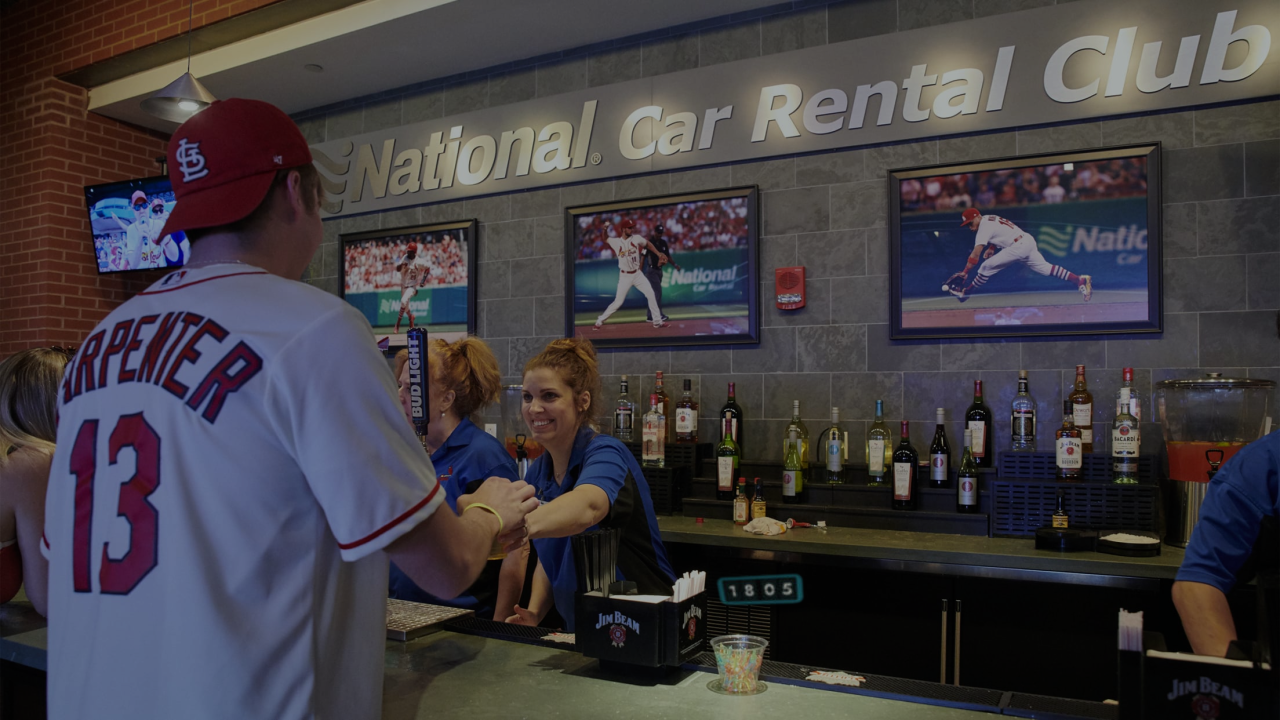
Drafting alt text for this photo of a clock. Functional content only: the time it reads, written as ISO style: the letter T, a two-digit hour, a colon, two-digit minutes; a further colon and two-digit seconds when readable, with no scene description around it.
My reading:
T18:05
